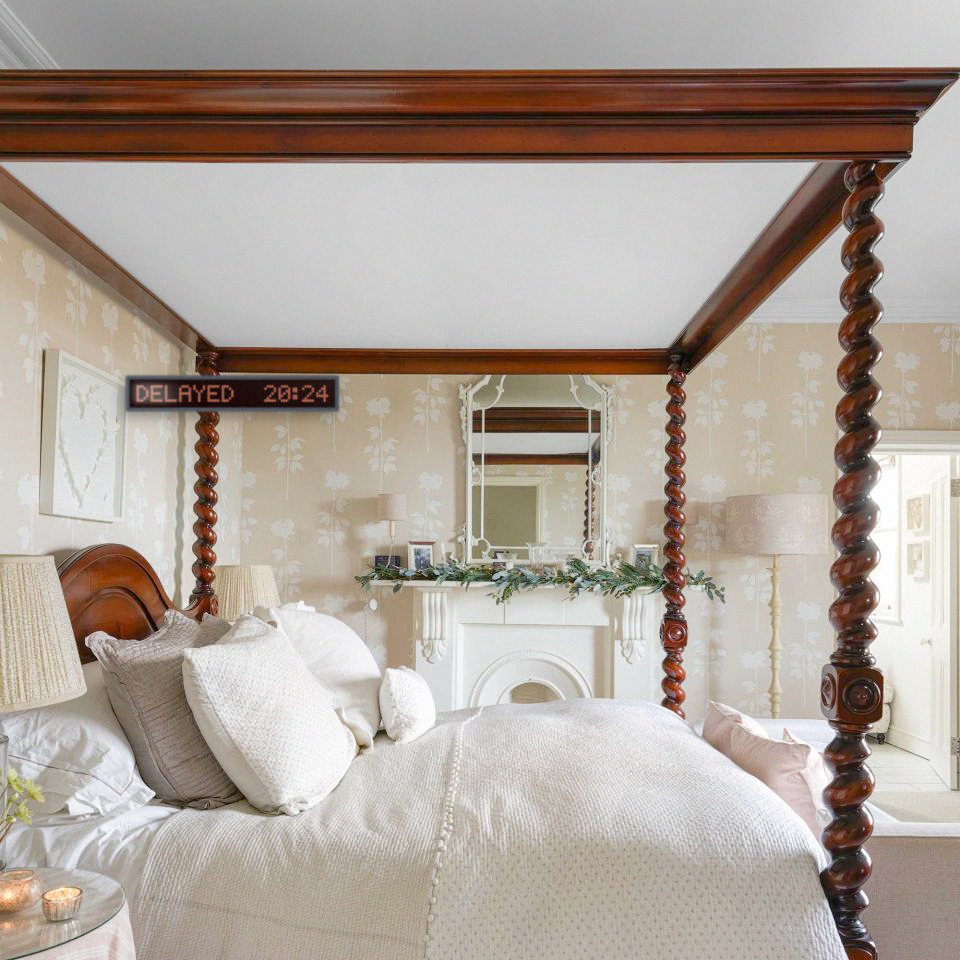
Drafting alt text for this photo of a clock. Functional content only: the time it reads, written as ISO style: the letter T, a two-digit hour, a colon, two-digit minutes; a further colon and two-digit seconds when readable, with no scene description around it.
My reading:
T20:24
